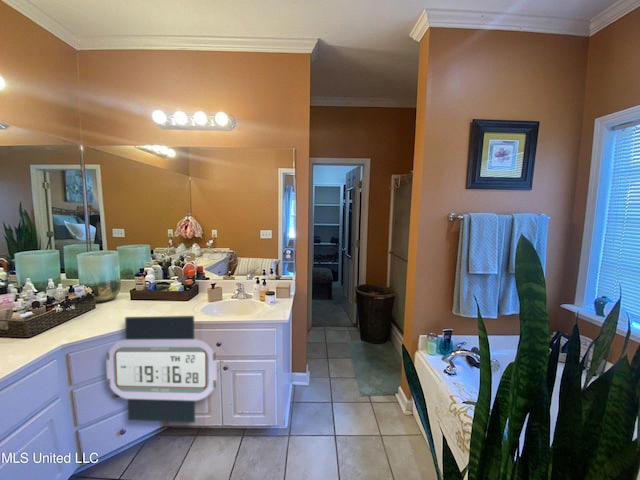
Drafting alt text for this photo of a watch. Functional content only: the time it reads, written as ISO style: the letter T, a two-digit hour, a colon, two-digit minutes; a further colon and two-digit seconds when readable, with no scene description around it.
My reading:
T19:16:28
